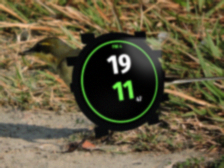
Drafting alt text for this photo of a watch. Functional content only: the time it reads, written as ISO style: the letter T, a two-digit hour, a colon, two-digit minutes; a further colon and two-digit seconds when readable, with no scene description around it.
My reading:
T19:11
